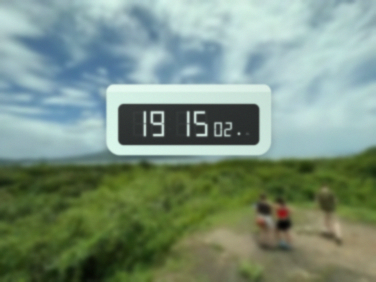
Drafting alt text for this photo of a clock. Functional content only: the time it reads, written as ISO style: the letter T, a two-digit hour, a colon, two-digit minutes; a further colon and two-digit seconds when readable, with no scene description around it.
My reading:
T19:15:02
